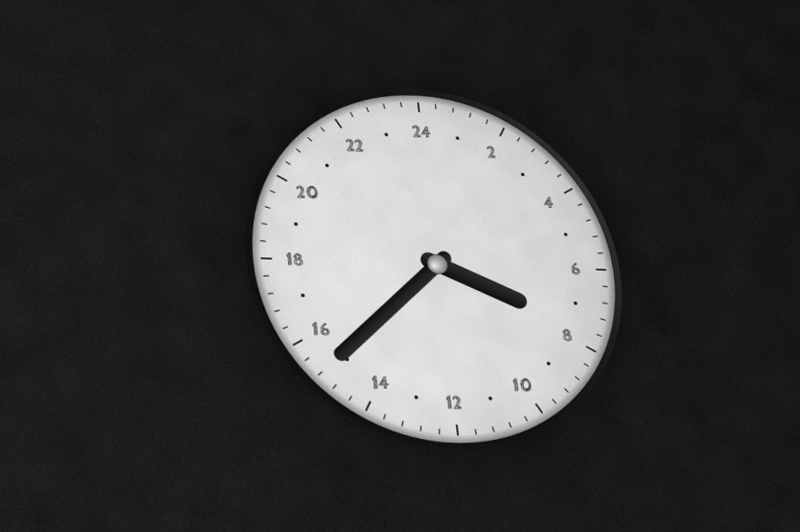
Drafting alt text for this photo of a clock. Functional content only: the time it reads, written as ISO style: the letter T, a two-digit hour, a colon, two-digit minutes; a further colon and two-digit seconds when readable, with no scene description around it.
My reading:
T07:38
